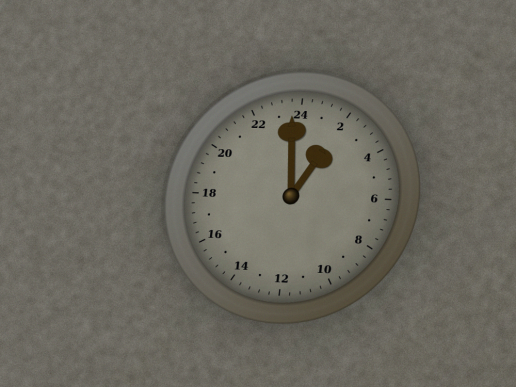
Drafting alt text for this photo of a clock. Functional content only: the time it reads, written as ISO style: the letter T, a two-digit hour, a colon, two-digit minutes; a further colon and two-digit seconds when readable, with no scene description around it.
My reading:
T01:59
